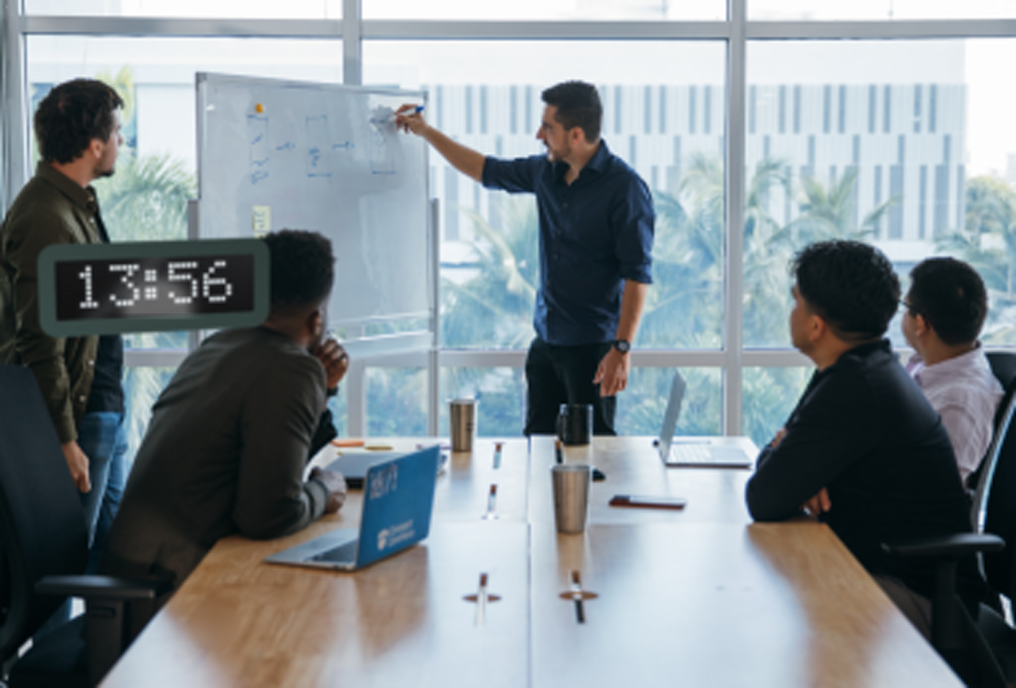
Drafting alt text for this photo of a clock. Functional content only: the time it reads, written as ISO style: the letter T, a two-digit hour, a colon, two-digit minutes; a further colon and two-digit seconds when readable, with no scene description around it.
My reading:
T13:56
